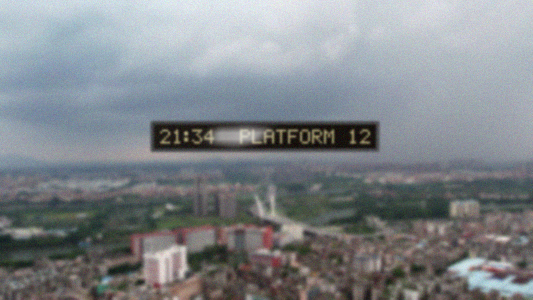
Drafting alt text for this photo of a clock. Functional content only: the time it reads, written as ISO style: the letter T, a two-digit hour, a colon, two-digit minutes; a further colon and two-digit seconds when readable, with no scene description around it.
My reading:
T21:34
